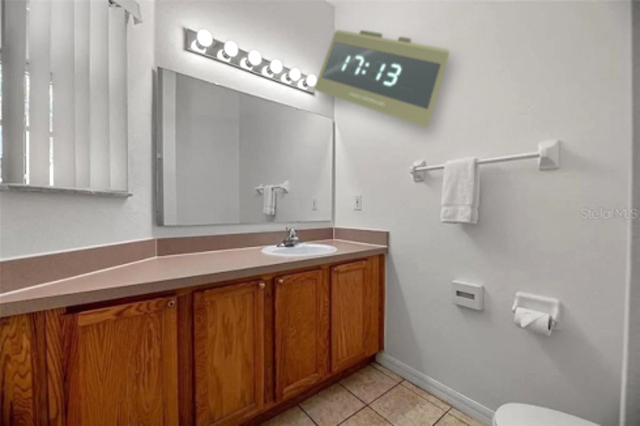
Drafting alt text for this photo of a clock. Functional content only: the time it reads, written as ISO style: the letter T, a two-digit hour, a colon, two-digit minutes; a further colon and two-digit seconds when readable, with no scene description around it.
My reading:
T17:13
